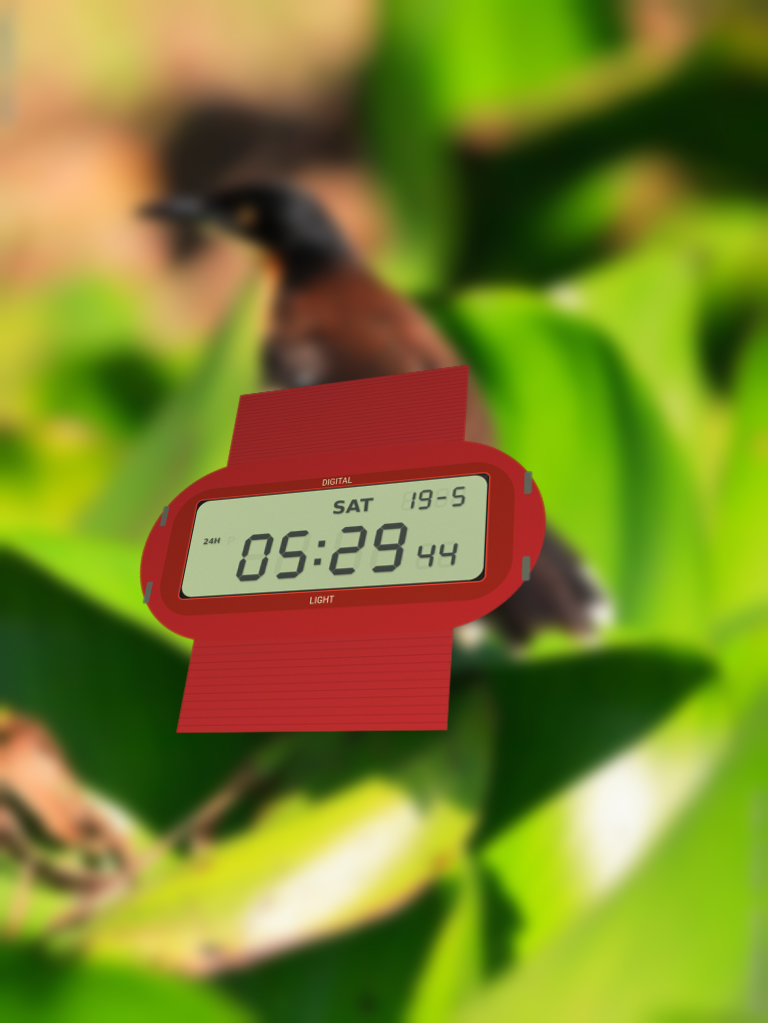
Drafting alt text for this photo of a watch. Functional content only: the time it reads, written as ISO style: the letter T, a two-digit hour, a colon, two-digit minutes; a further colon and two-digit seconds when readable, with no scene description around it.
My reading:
T05:29:44
